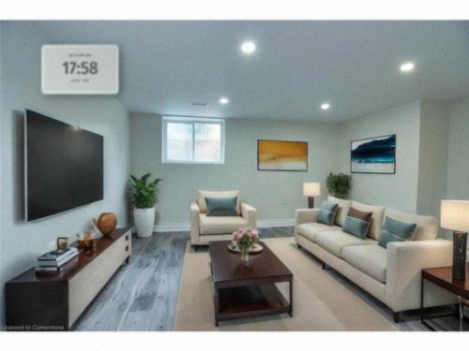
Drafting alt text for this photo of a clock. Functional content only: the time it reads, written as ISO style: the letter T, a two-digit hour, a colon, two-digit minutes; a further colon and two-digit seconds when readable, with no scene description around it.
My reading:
T17:58
